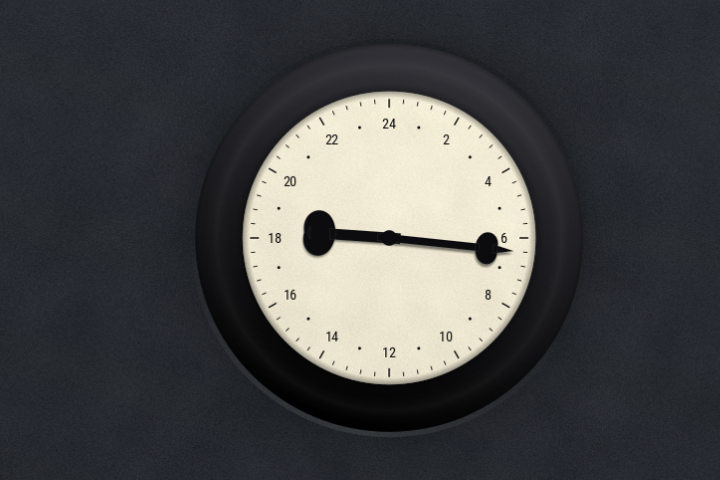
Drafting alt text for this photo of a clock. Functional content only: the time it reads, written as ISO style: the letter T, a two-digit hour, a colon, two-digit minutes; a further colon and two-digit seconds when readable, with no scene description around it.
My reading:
T18:16
